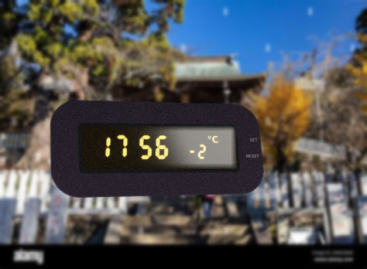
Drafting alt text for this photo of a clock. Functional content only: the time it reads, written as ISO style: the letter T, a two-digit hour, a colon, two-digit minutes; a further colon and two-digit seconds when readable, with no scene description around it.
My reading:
T17:56
